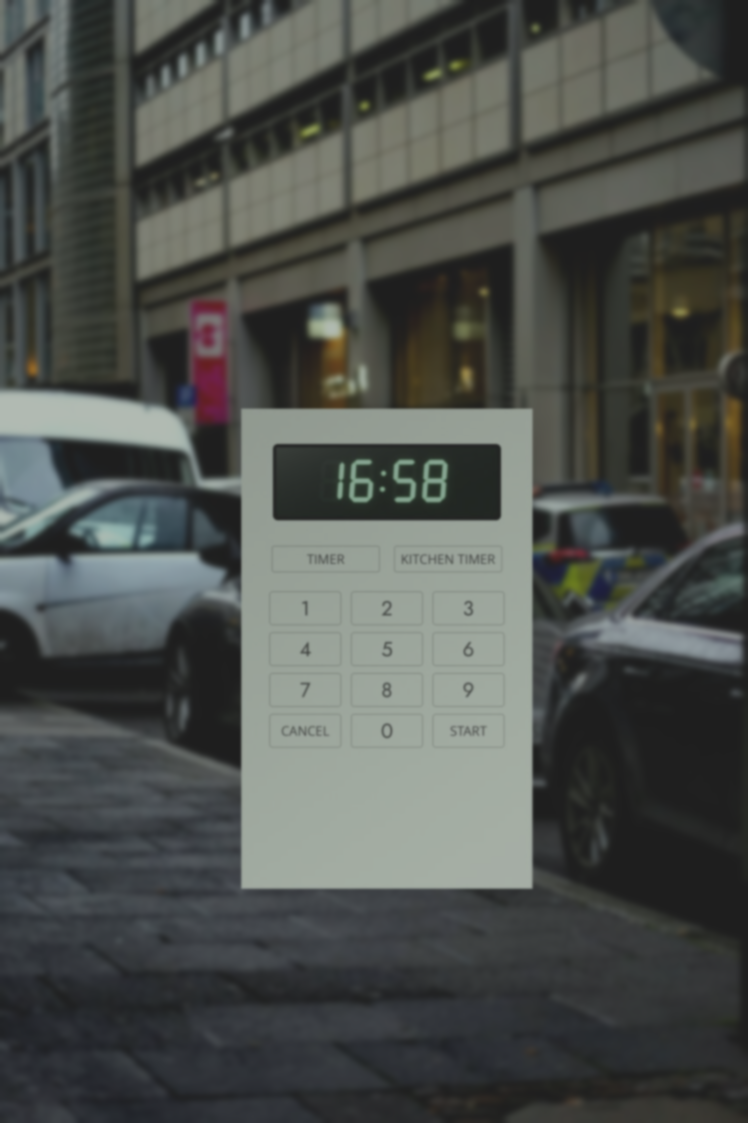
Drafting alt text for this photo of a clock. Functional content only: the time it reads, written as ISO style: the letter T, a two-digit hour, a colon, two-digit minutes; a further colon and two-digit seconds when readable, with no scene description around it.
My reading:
T16:58
